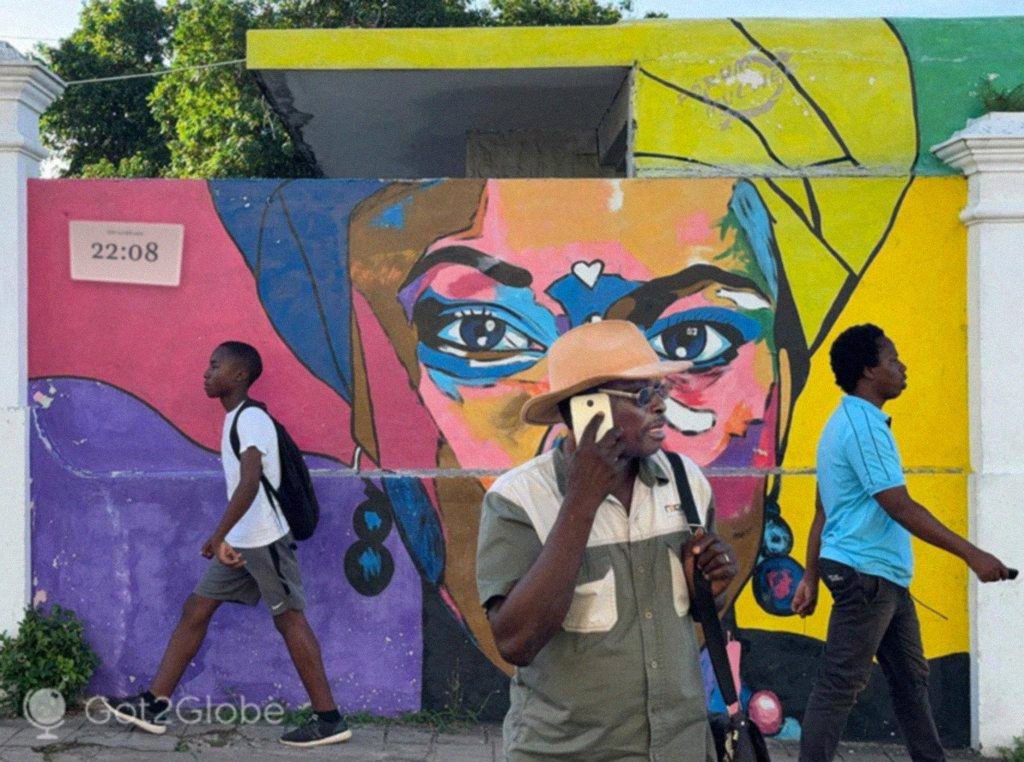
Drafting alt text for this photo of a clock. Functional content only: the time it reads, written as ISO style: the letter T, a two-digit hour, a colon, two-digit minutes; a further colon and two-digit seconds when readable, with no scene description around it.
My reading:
T22:08
